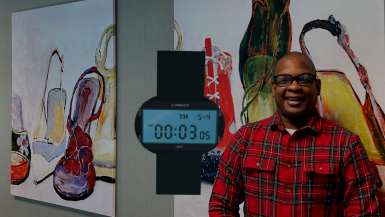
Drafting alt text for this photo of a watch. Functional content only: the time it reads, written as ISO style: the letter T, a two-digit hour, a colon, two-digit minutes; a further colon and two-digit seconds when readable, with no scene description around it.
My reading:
T00:03:05
